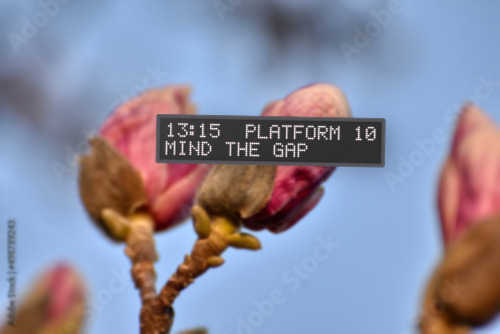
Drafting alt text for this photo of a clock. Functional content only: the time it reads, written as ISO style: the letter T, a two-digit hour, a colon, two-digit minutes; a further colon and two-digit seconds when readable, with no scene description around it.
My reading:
T13:15
